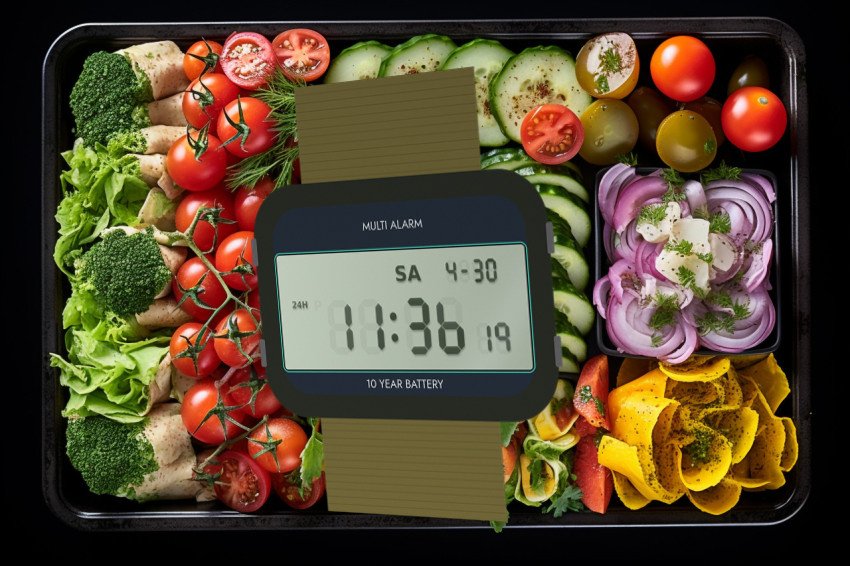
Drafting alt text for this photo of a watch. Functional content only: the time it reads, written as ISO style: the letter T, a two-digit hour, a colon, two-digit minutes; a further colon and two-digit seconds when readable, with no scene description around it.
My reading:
T11:36:19
